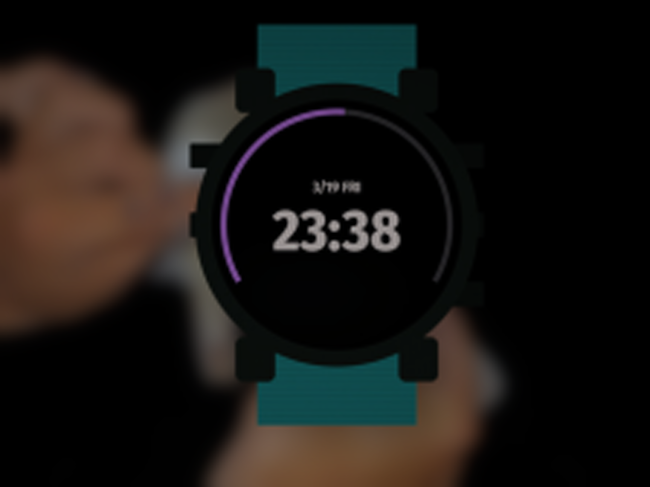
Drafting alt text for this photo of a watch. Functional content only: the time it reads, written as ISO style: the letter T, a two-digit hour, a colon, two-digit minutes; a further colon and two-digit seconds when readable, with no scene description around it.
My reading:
T23:38
